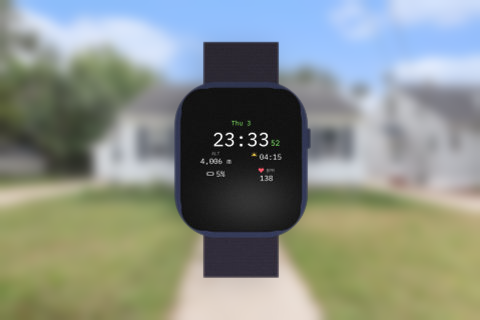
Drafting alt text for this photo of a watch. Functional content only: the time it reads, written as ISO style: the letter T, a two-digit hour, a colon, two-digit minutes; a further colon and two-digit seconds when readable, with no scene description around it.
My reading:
T23:33:52
